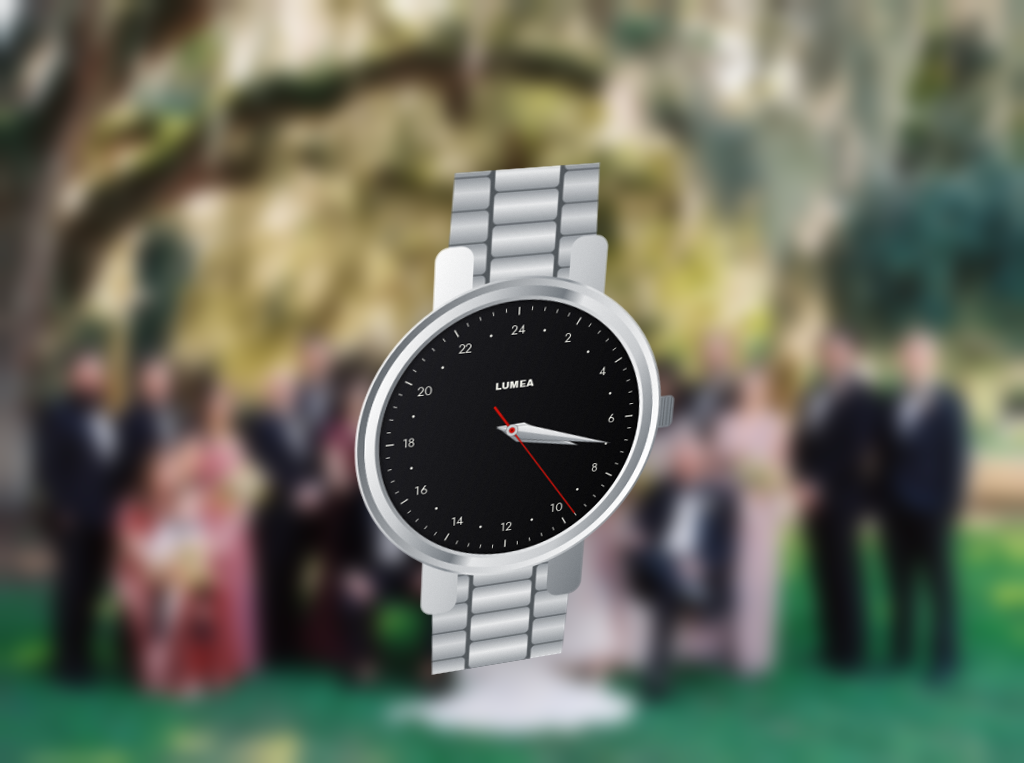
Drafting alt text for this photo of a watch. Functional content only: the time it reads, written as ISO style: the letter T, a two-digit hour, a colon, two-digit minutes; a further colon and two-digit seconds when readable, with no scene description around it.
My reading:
T07:17:24
